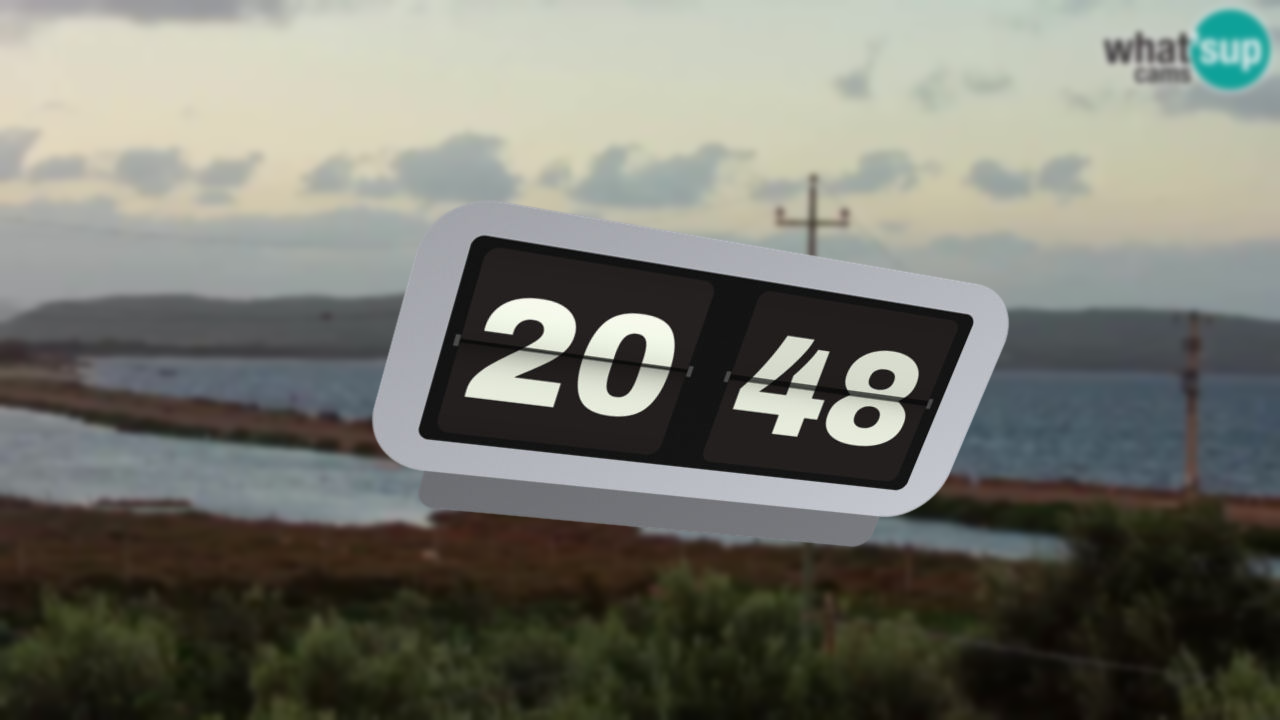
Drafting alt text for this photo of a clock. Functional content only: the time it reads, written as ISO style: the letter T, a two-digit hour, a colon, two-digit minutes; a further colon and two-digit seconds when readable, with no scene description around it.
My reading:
T20:48
